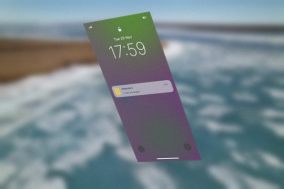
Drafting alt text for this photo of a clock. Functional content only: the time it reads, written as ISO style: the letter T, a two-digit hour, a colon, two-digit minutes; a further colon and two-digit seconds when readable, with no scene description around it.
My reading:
T17:59
